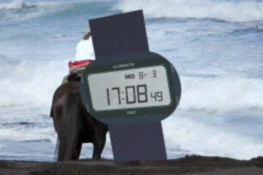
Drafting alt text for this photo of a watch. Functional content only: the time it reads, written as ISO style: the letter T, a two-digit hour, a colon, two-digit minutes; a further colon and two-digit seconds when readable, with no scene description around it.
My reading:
T17:08
